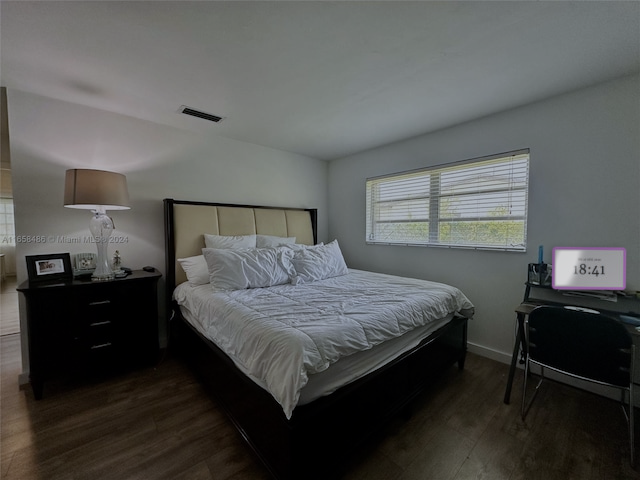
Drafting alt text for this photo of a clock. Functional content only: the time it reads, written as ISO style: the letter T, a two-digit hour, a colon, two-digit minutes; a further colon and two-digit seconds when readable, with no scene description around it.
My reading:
T18:41
